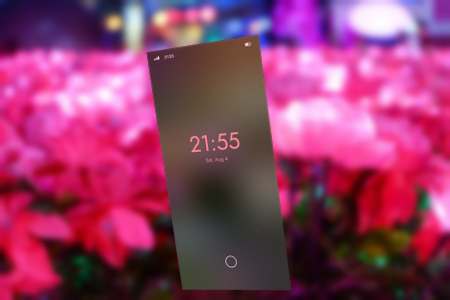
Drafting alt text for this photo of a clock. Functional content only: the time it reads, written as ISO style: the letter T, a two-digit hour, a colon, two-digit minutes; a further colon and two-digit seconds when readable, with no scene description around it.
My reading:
T21:55
